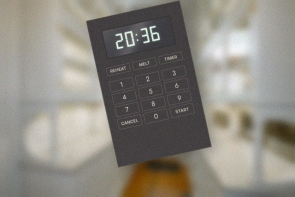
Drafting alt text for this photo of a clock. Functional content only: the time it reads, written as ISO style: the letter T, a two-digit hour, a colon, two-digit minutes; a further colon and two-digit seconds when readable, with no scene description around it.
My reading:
T20:36
